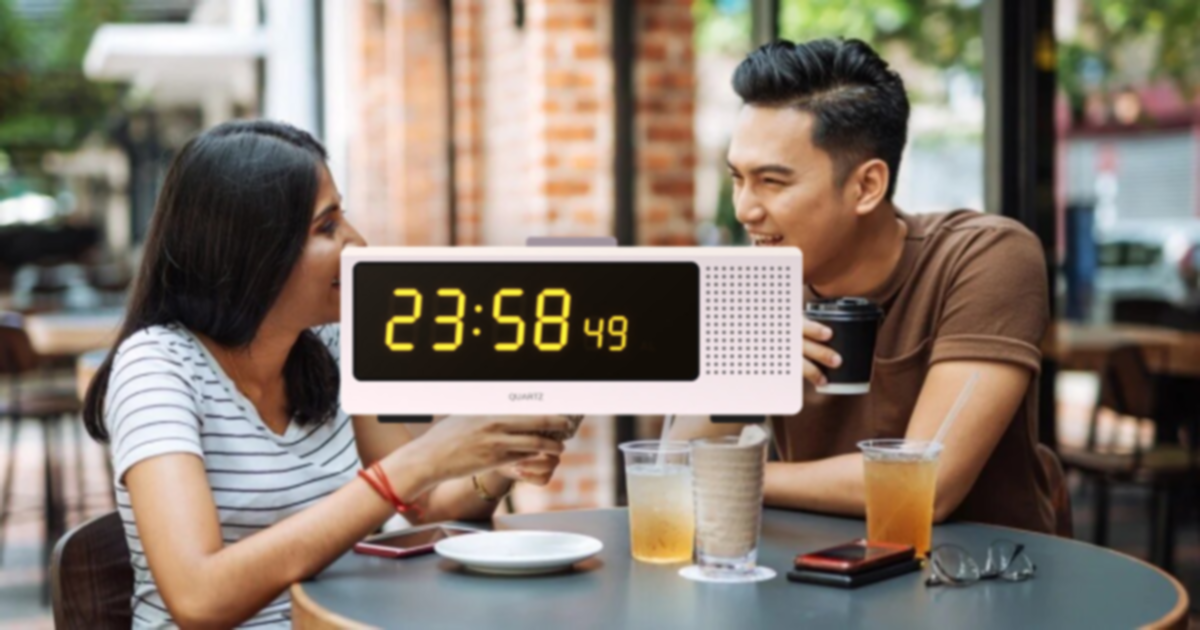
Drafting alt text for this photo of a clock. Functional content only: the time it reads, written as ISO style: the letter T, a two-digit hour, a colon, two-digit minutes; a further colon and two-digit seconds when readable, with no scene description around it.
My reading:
T23:58:49
